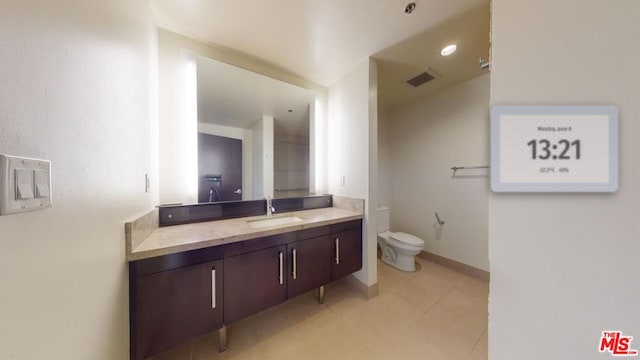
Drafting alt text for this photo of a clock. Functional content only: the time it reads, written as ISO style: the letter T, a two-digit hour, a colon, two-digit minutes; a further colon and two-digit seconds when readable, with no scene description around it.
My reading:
T13:21
